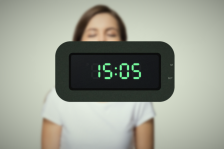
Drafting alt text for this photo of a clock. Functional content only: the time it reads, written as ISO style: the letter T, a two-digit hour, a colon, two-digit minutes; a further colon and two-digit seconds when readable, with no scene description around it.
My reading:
T15:05
